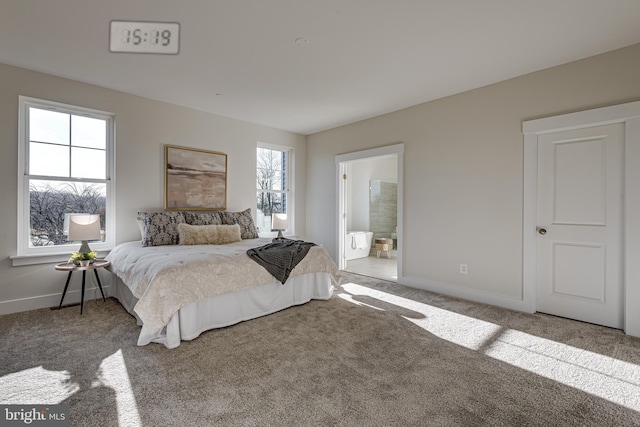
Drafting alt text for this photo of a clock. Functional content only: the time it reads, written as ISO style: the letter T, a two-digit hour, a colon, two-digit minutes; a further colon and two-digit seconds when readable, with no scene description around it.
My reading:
T15:19
